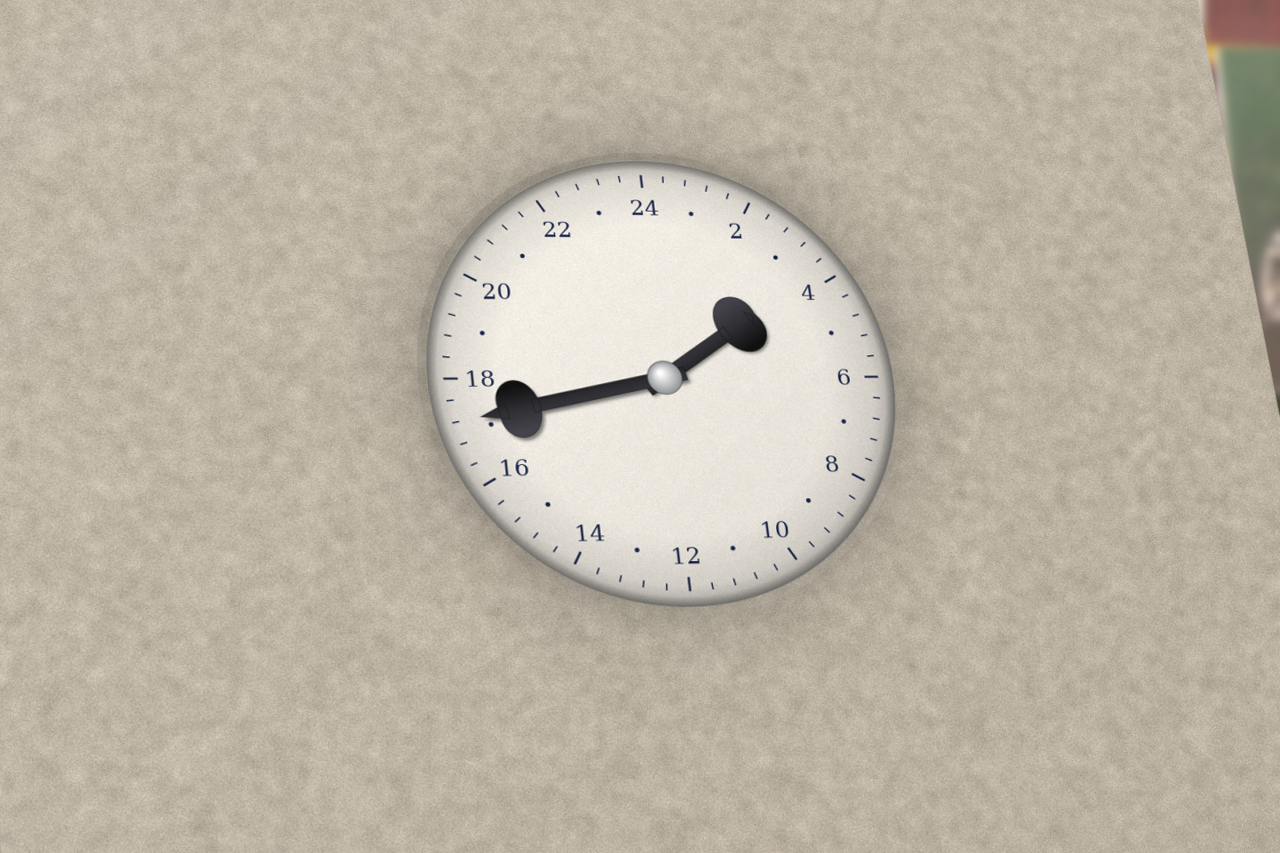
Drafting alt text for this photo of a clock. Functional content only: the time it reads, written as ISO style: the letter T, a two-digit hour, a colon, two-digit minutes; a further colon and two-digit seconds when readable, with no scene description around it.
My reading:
T03:43
